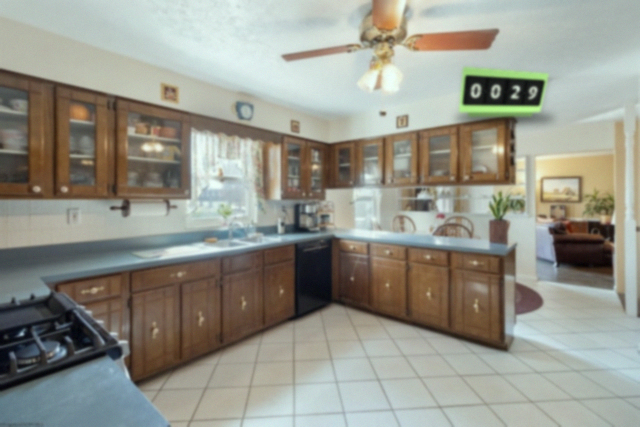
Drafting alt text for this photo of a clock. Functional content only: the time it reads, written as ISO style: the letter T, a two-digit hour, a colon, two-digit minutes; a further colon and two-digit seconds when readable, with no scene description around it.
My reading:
T00:29
